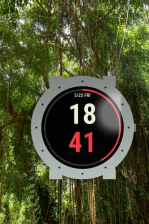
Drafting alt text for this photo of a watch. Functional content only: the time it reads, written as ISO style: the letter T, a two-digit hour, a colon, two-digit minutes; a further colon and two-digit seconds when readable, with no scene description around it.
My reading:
T18:41
